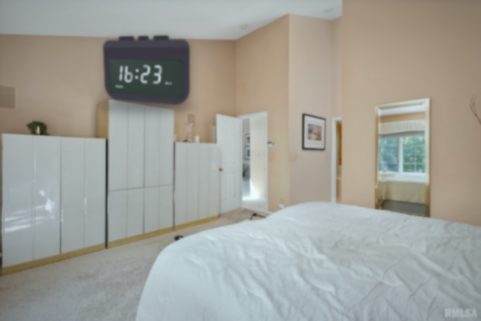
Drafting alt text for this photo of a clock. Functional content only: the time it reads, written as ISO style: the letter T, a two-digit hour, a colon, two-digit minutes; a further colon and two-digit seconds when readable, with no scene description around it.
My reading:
T16:23
